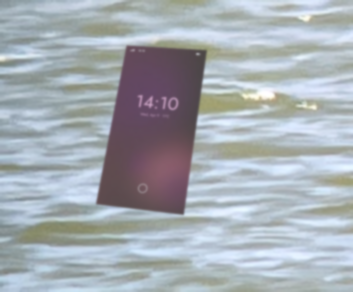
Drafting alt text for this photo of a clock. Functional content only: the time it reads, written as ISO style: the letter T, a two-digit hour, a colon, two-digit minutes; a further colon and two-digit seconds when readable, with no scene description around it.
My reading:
T14:10
